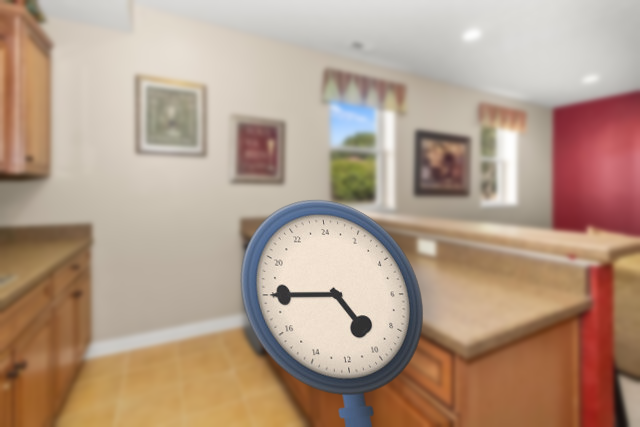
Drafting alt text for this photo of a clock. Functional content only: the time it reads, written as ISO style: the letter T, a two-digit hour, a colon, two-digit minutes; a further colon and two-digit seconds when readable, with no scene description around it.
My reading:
T09:45
